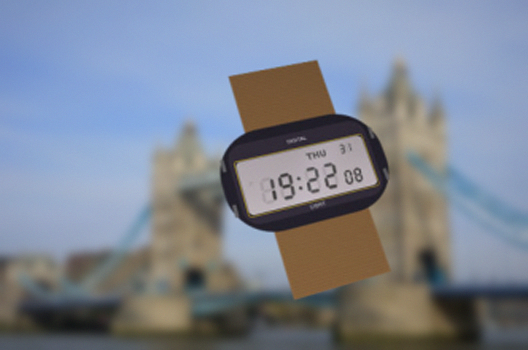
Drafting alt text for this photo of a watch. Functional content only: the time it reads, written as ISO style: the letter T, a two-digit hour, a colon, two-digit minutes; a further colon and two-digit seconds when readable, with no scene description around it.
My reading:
T19:22:08
